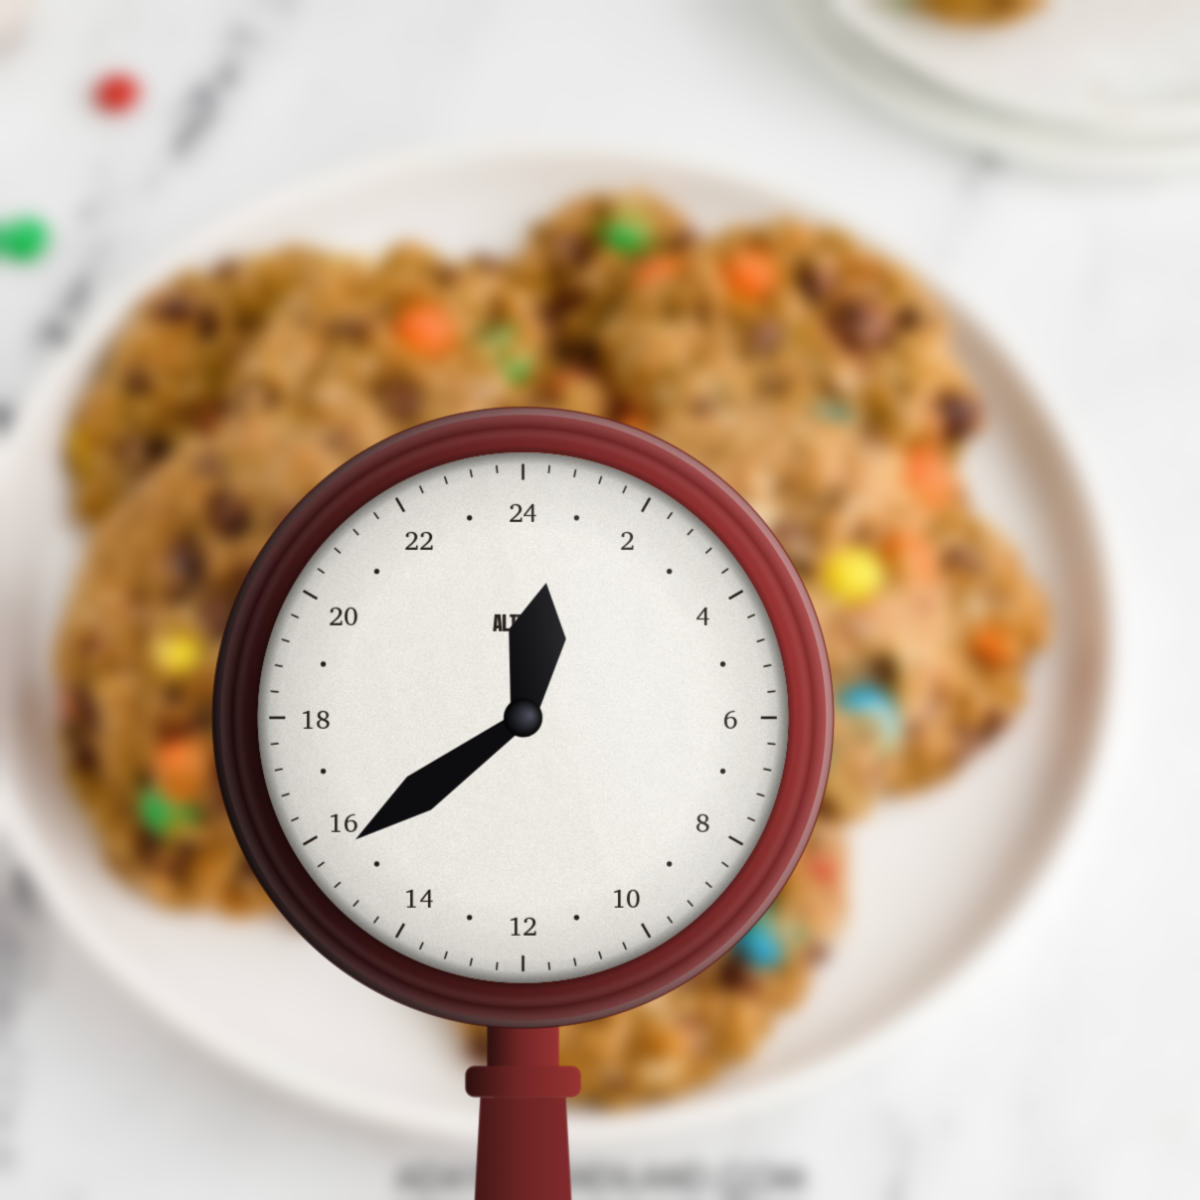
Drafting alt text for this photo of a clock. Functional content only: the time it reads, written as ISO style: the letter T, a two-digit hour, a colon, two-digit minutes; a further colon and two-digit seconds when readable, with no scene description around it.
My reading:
T00:39
